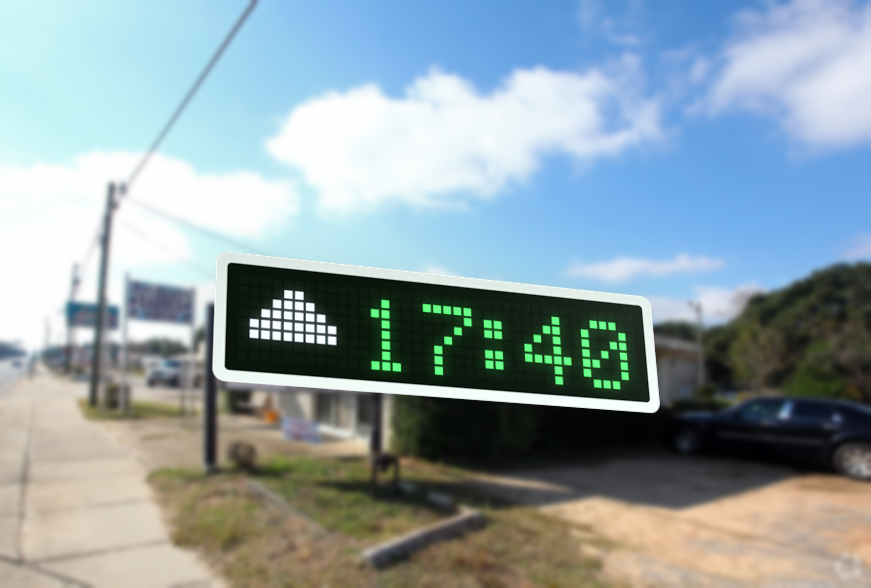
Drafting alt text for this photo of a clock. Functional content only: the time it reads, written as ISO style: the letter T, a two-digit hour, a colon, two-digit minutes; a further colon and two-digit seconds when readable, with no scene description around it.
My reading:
T17:40
